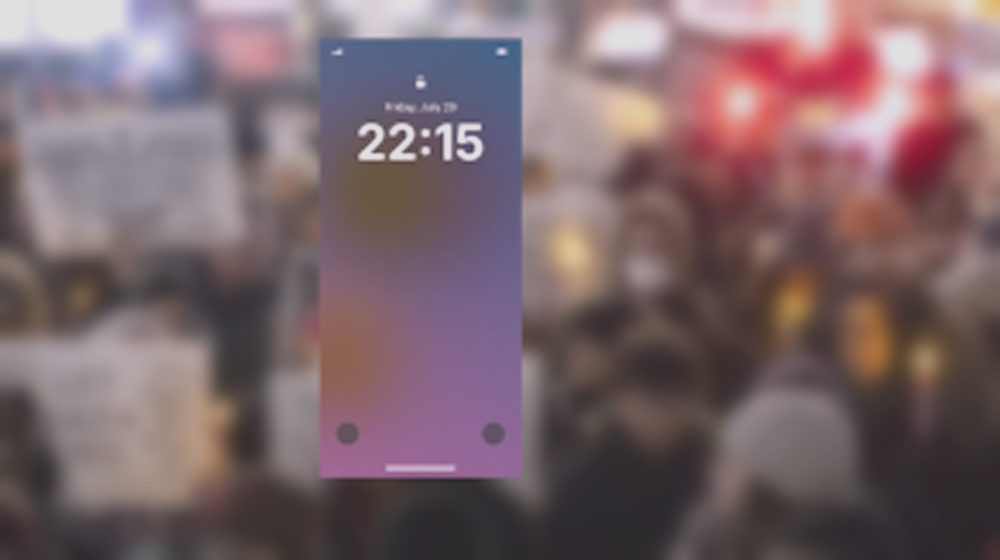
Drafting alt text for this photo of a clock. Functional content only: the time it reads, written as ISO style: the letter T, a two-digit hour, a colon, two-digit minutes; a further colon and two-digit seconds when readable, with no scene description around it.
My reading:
T22:15
